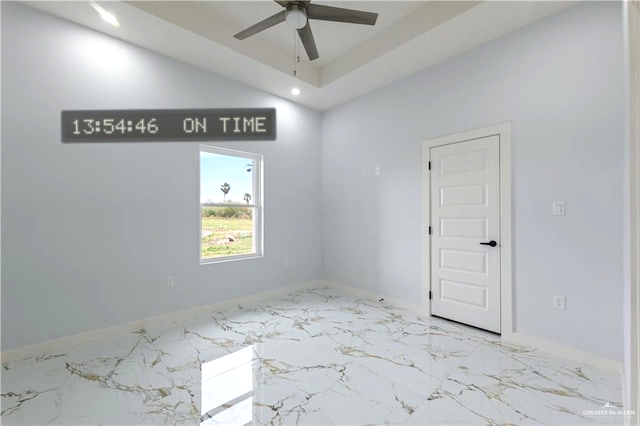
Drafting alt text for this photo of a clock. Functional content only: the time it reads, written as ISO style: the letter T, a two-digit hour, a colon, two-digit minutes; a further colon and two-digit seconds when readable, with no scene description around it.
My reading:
T13:54:46
